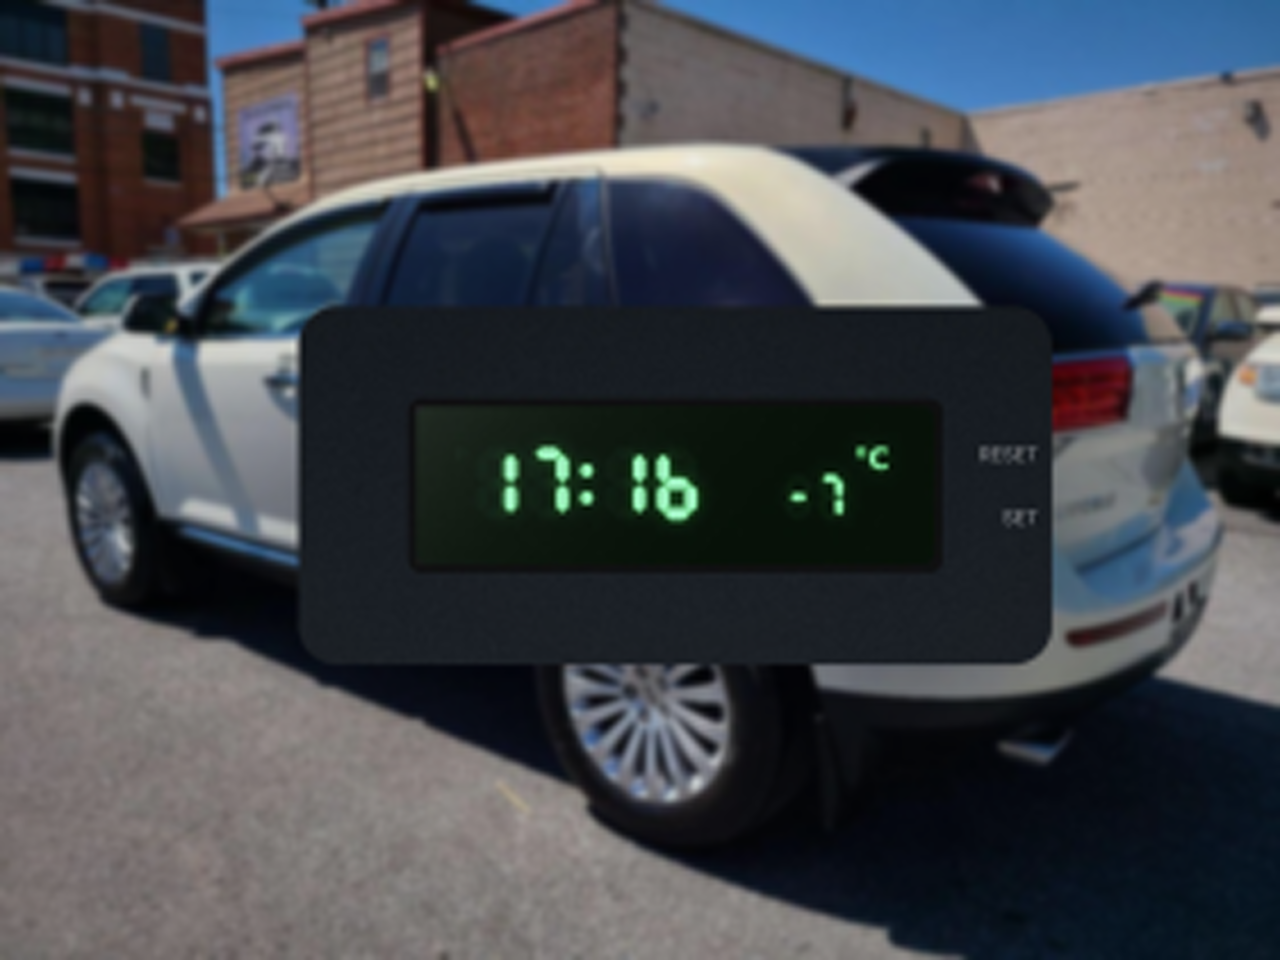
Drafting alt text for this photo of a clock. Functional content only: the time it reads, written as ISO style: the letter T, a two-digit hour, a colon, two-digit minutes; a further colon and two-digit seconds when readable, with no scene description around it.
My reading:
T17:16
